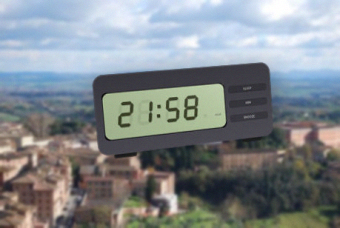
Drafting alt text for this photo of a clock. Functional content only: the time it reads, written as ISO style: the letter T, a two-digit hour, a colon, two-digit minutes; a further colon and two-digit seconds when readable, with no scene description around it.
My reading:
T21:58
